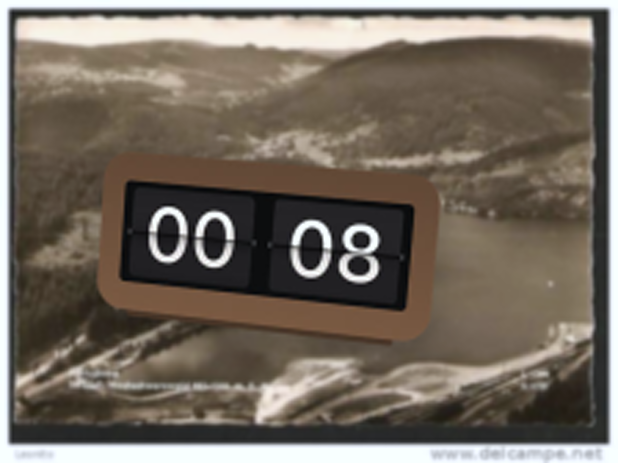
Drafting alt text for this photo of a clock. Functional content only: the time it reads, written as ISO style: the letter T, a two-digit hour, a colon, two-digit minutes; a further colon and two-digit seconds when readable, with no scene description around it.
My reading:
T00:08
